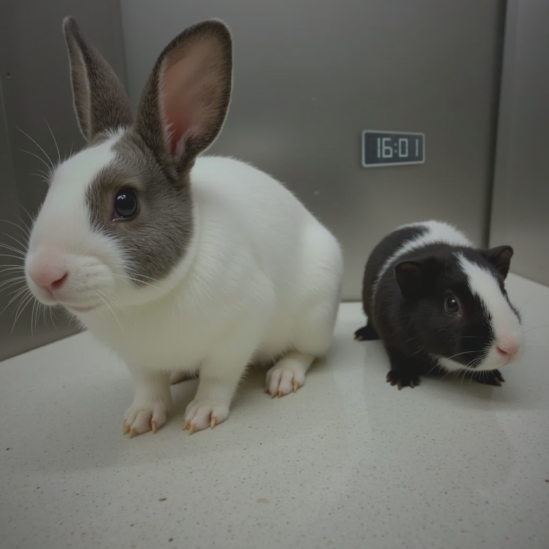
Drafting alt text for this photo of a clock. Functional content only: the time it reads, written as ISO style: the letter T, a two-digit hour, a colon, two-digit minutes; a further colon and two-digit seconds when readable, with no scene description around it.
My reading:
T16:01
